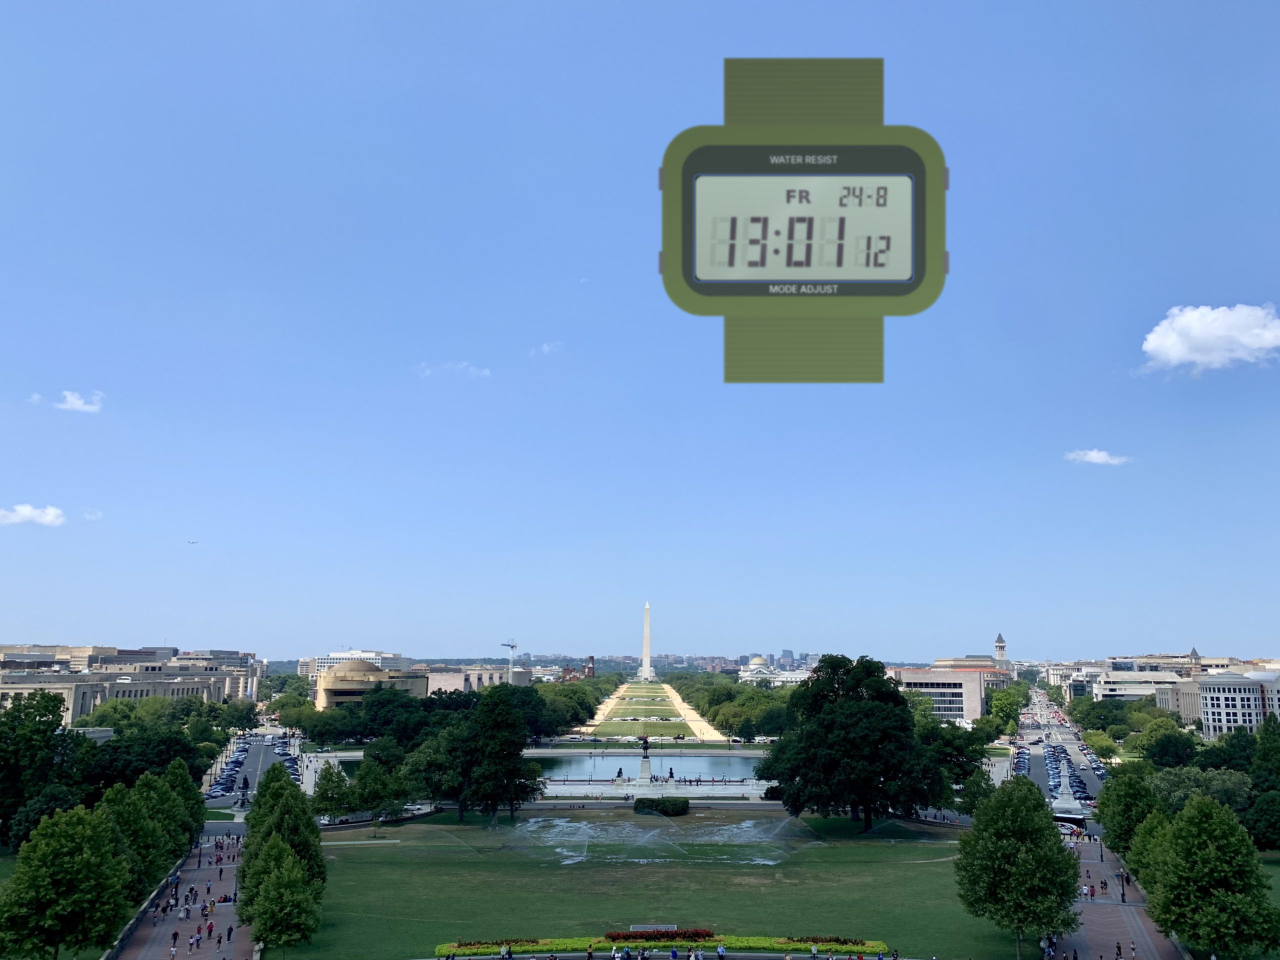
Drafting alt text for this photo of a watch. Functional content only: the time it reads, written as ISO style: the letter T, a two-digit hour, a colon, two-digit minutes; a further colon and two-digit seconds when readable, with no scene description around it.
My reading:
T13:01:12
